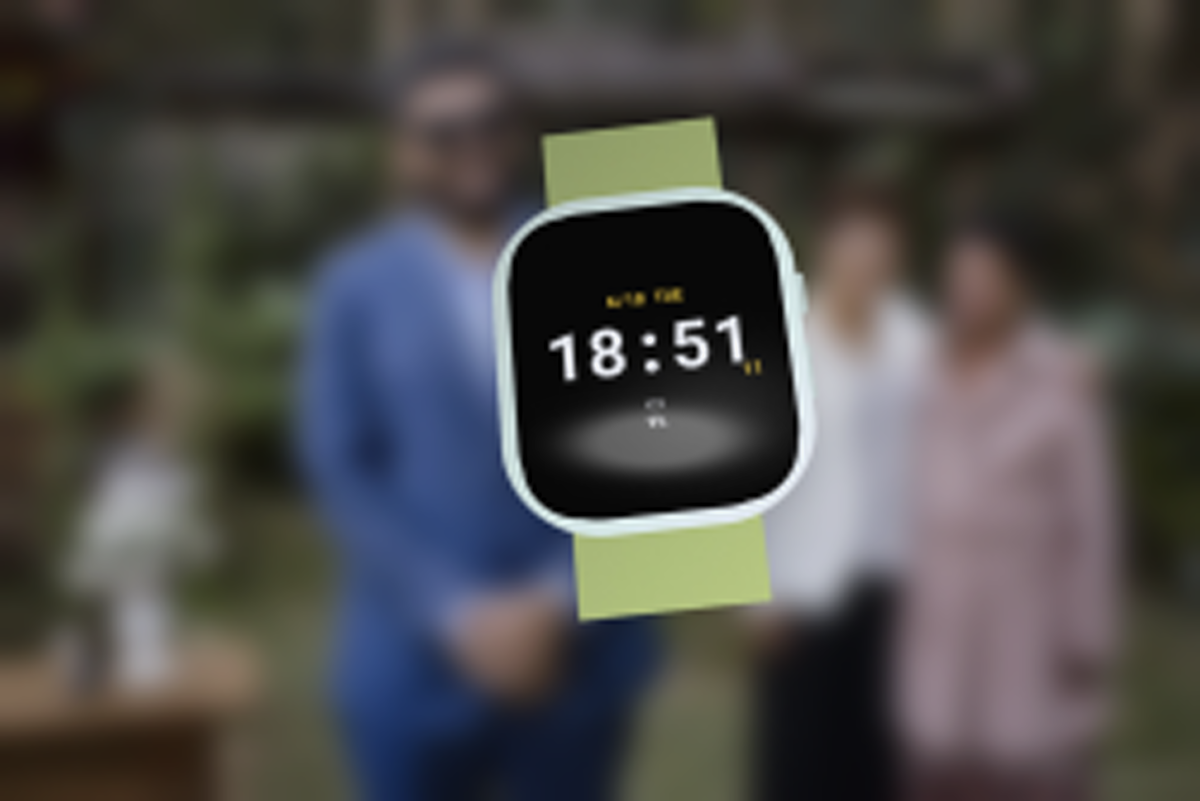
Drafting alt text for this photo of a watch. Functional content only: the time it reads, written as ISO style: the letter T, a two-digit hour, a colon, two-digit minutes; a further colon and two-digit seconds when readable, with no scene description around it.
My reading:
T18:51
